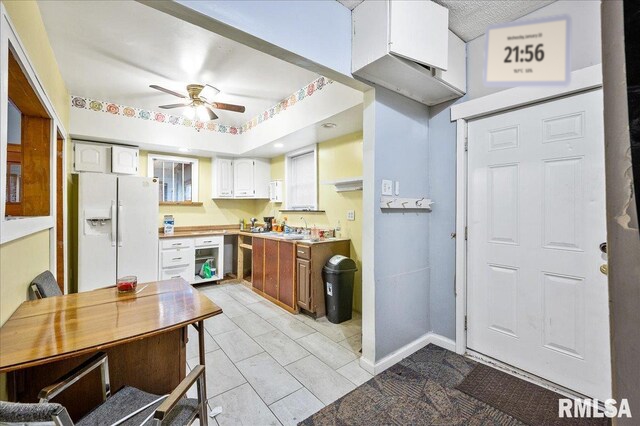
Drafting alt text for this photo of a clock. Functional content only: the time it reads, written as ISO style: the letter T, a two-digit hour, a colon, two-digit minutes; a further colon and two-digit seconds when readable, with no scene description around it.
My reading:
T21:56
